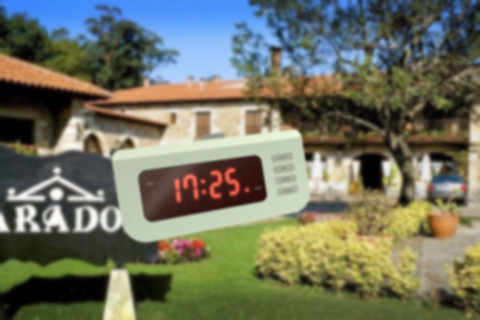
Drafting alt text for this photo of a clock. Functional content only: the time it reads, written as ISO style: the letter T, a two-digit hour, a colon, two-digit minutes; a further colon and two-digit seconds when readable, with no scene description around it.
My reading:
T17:25
